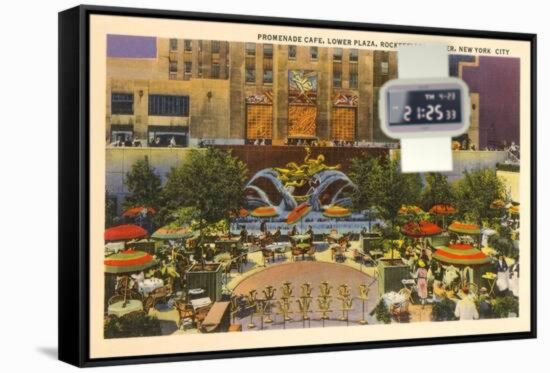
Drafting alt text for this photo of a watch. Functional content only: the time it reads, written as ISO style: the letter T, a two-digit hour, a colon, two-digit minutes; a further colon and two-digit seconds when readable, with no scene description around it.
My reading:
T21:25
